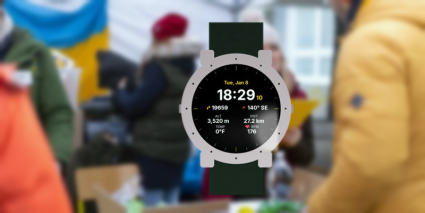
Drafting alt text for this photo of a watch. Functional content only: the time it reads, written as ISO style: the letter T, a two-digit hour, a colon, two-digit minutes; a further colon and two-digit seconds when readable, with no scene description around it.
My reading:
T18:29
